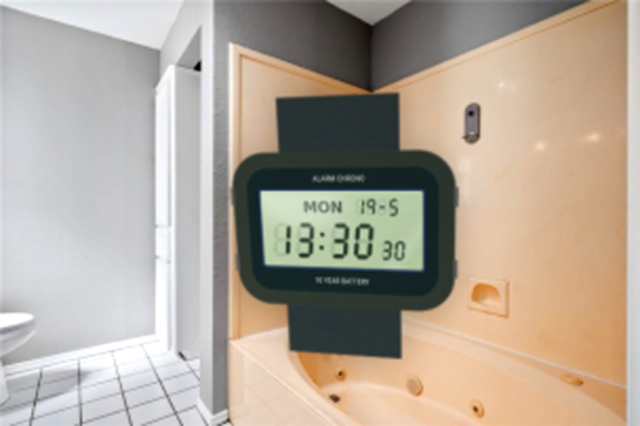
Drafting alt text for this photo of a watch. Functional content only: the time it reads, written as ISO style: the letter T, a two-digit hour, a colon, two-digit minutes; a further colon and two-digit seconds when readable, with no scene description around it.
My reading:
T13:30:30
